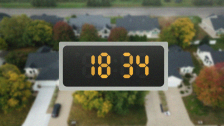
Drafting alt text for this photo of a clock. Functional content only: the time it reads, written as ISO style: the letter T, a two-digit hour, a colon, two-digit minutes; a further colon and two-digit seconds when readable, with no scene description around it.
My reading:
T18:34
